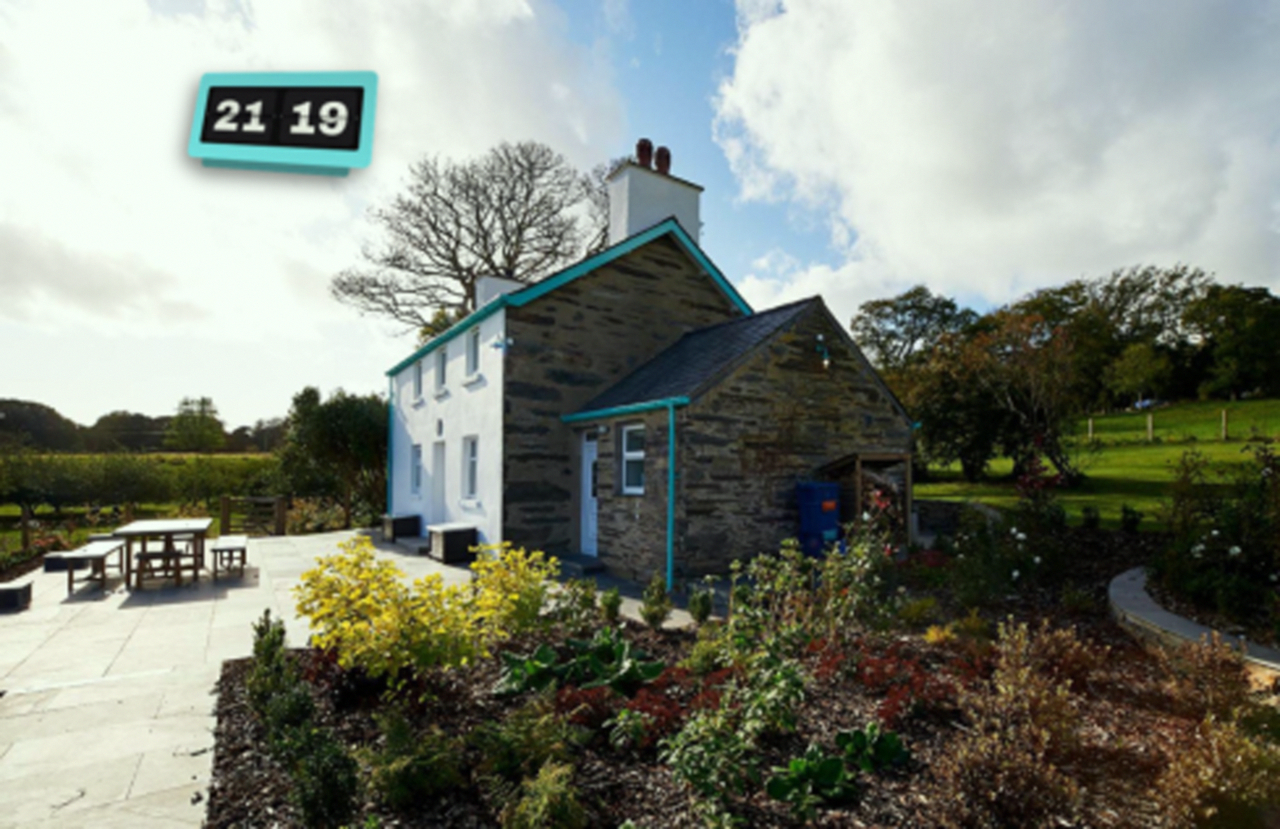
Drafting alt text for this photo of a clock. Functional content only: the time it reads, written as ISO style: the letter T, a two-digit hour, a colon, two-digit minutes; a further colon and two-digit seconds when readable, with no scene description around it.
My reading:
T21:19
